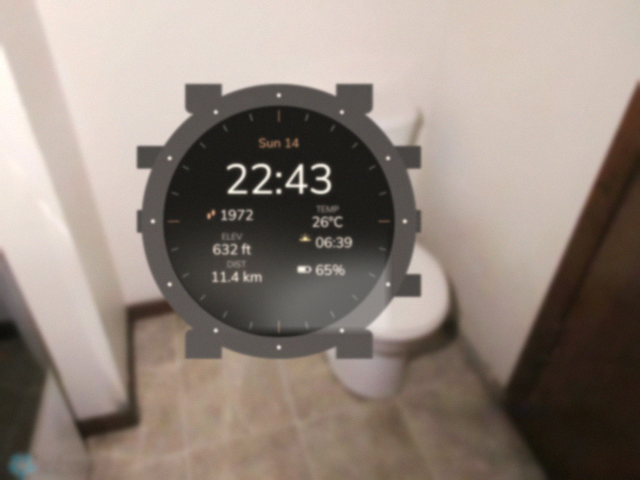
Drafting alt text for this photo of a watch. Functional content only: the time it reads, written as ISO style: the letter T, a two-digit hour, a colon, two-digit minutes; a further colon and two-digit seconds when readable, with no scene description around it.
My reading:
T22:43
